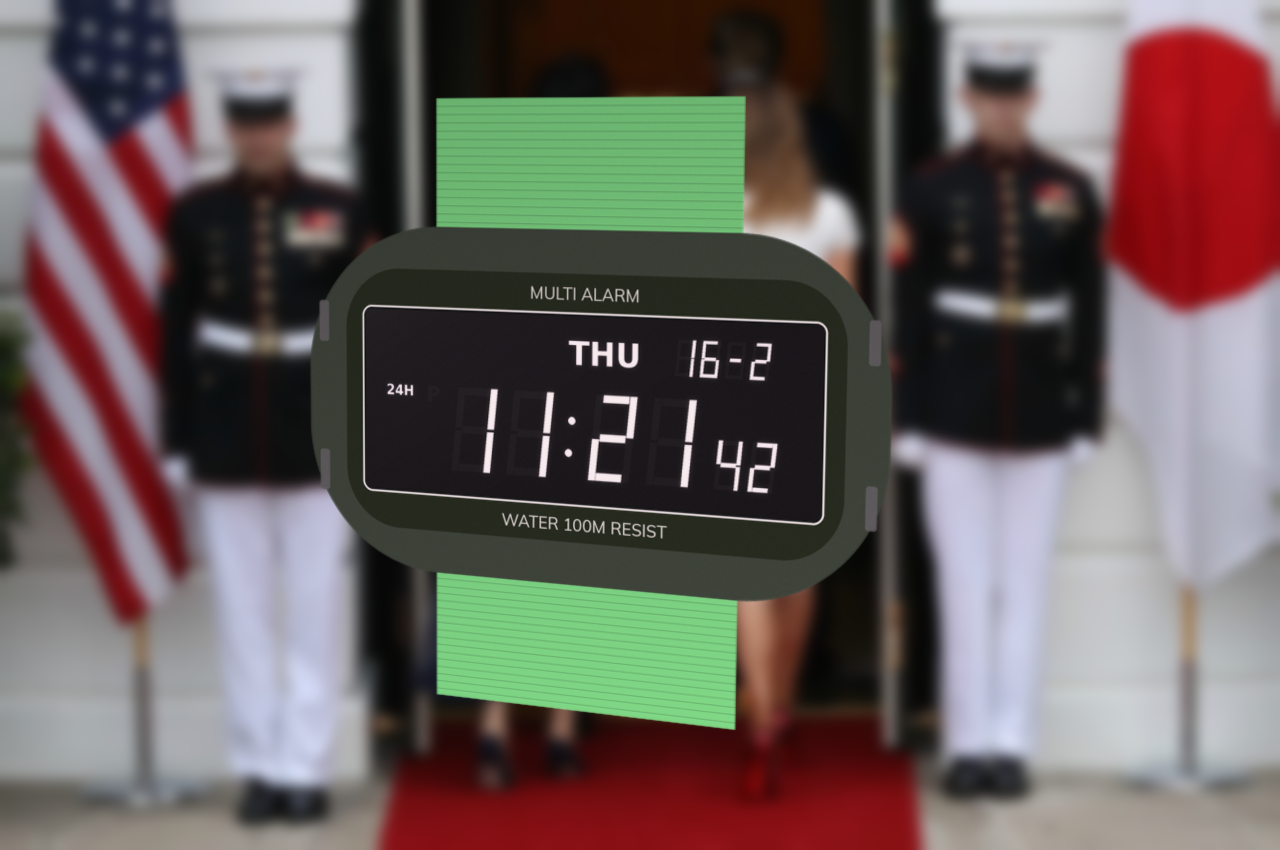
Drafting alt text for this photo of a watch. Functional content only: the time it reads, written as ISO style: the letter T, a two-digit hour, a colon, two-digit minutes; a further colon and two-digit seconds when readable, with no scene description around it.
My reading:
T11:21:42
